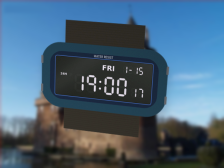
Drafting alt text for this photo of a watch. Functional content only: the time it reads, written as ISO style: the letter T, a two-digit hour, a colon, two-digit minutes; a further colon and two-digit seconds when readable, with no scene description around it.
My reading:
T19:00:17
